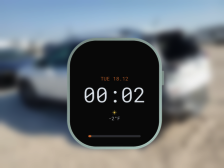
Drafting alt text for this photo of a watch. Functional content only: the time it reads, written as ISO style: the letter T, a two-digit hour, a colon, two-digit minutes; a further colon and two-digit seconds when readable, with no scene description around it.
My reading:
T00:02
